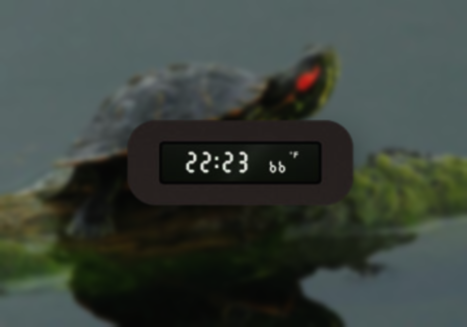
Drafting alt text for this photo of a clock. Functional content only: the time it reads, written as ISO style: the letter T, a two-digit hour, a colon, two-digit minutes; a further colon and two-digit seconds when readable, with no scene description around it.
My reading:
T22:23
